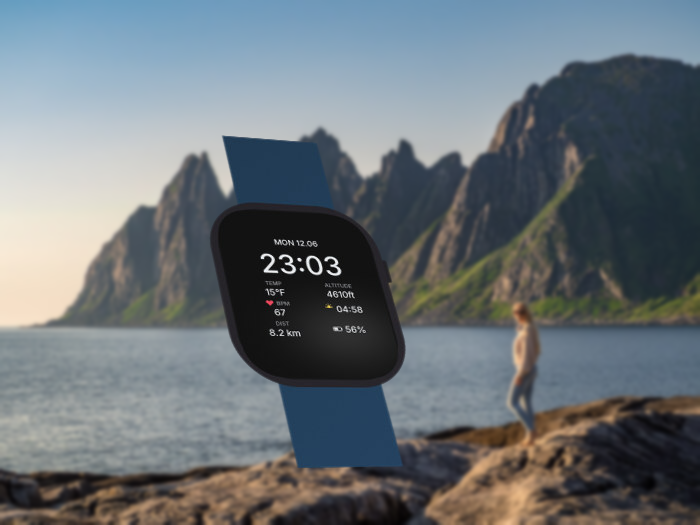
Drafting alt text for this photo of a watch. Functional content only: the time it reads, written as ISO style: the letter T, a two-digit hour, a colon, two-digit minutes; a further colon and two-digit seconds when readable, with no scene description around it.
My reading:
T23:03
